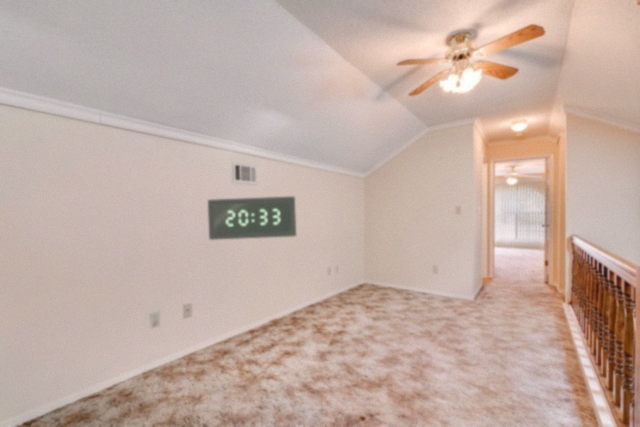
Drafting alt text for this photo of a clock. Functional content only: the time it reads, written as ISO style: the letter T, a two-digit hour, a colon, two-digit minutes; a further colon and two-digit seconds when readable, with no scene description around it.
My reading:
T20:33
